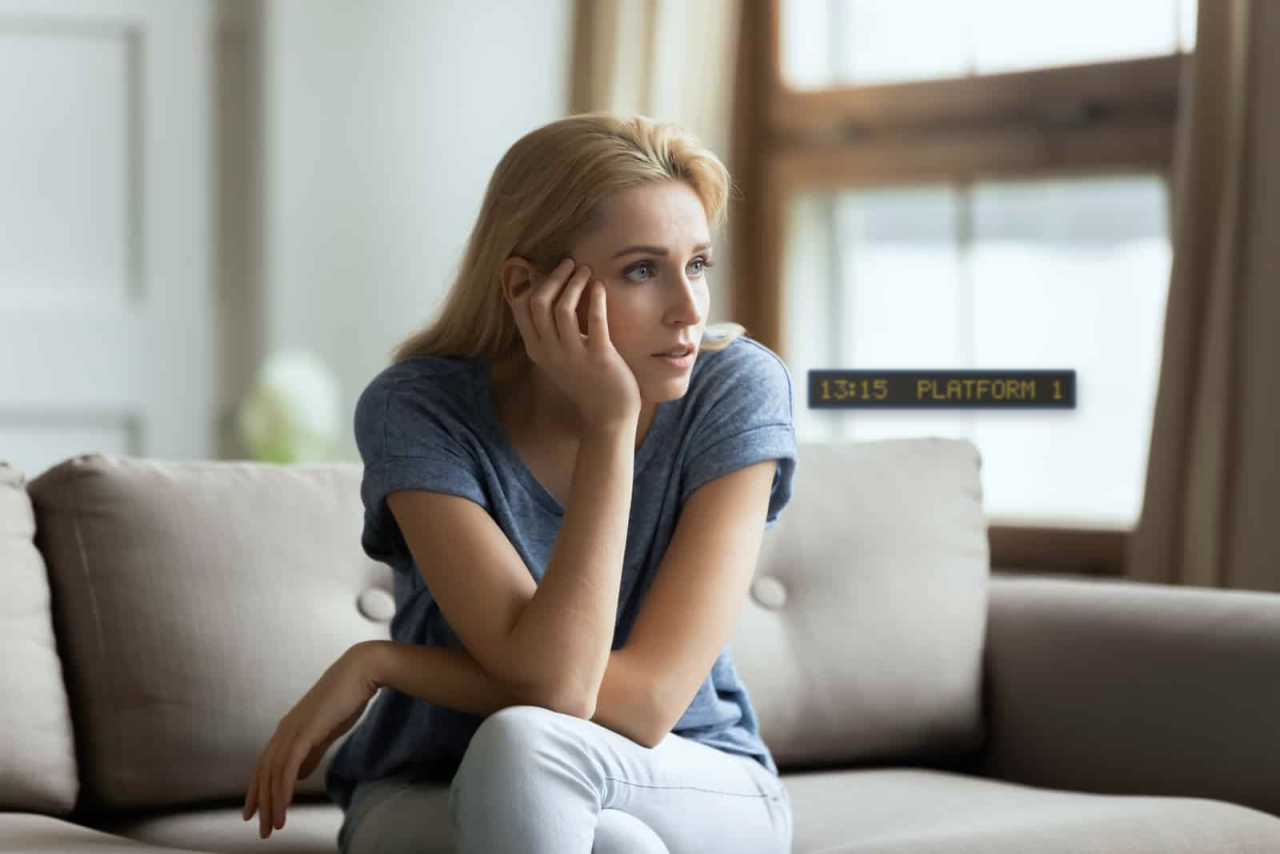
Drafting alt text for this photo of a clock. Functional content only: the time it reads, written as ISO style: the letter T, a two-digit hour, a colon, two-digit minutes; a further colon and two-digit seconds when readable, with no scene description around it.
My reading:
T13:15
